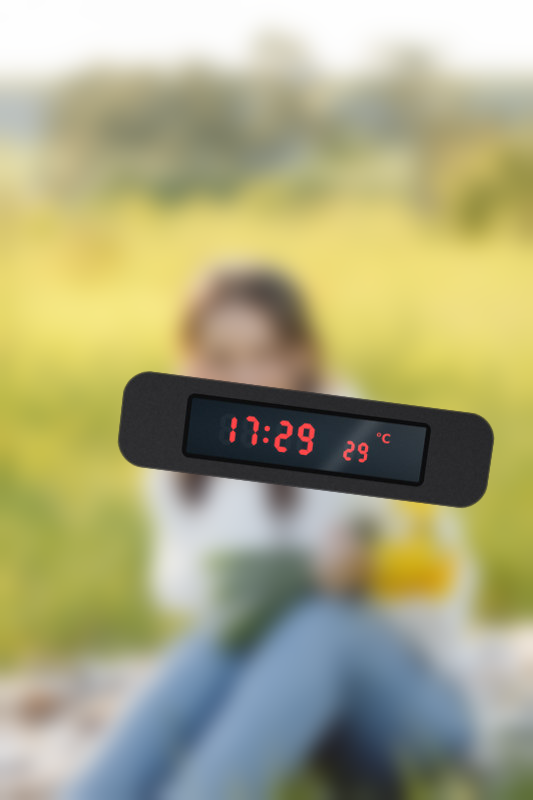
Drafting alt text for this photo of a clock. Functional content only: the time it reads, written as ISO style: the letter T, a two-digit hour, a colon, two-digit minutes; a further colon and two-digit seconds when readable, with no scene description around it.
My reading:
T17:29
